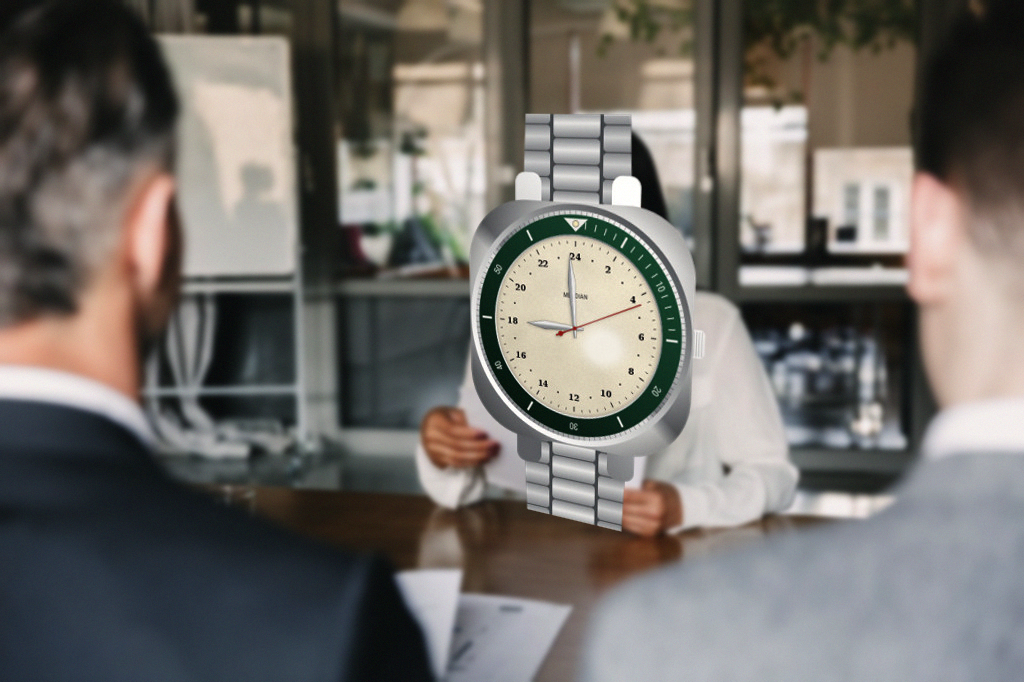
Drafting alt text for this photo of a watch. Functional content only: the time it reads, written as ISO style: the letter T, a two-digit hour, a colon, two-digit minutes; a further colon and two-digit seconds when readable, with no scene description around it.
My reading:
T17:59:11
